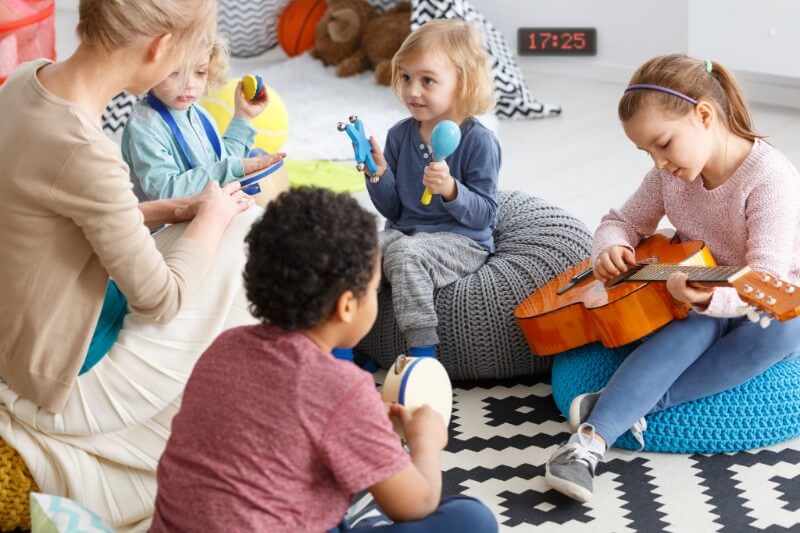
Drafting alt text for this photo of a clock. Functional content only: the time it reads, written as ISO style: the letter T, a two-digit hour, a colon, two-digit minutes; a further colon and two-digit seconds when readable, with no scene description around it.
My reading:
T17:25
